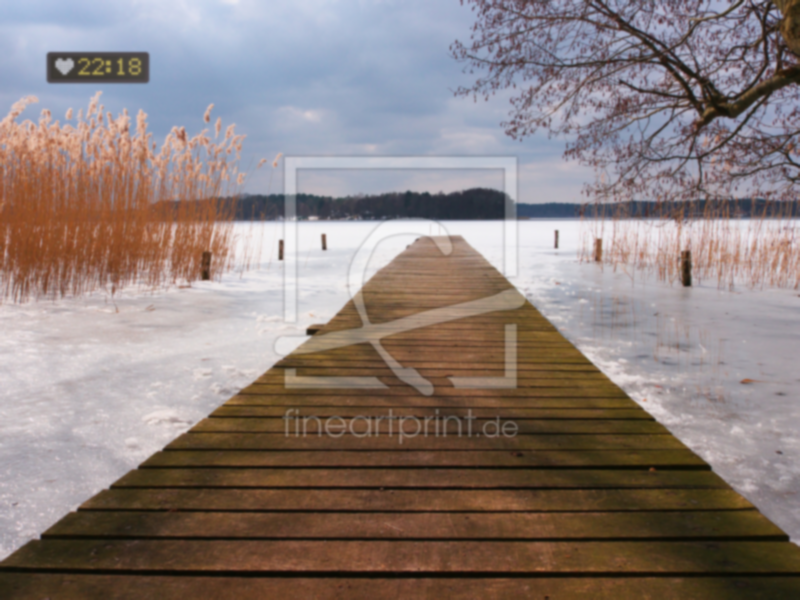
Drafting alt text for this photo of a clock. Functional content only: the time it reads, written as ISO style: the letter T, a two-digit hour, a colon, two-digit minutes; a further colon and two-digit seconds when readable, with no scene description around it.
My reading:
T22:18
